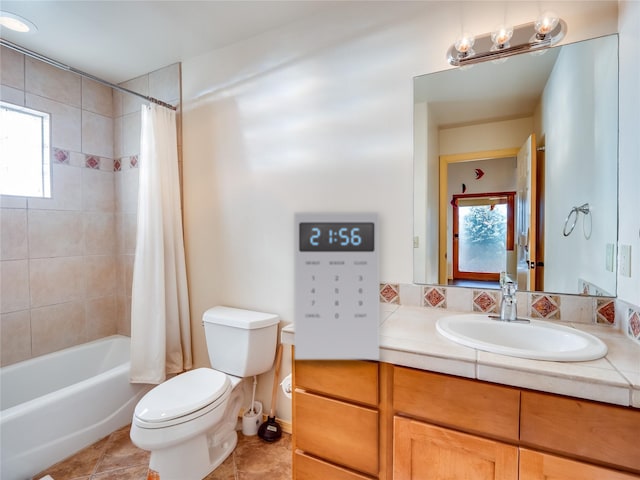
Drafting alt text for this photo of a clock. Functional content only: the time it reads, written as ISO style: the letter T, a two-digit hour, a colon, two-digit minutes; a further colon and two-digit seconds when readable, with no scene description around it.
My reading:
T21:56
